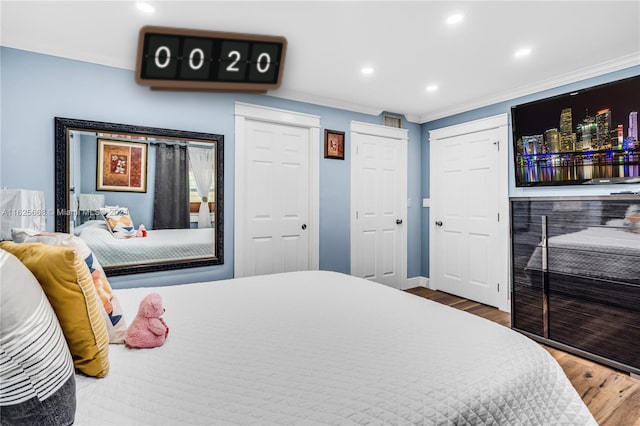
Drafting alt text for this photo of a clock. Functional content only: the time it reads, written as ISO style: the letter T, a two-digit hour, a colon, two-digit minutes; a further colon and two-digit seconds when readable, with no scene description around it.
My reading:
T00:20
